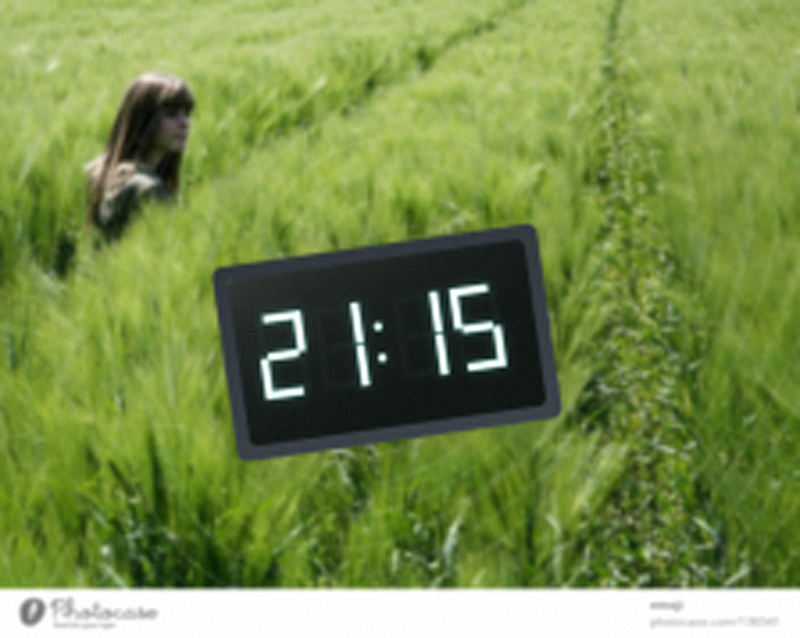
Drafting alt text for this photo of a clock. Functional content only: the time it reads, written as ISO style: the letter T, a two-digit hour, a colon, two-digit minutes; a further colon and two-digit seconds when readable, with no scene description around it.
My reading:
T21:15
